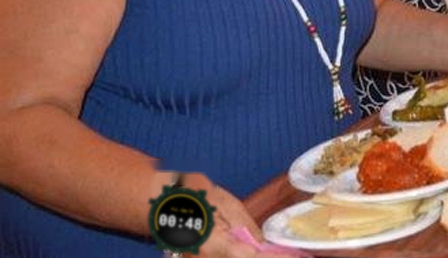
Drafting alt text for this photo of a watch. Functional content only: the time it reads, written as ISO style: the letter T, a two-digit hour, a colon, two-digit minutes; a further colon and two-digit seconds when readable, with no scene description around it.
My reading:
T00:48
